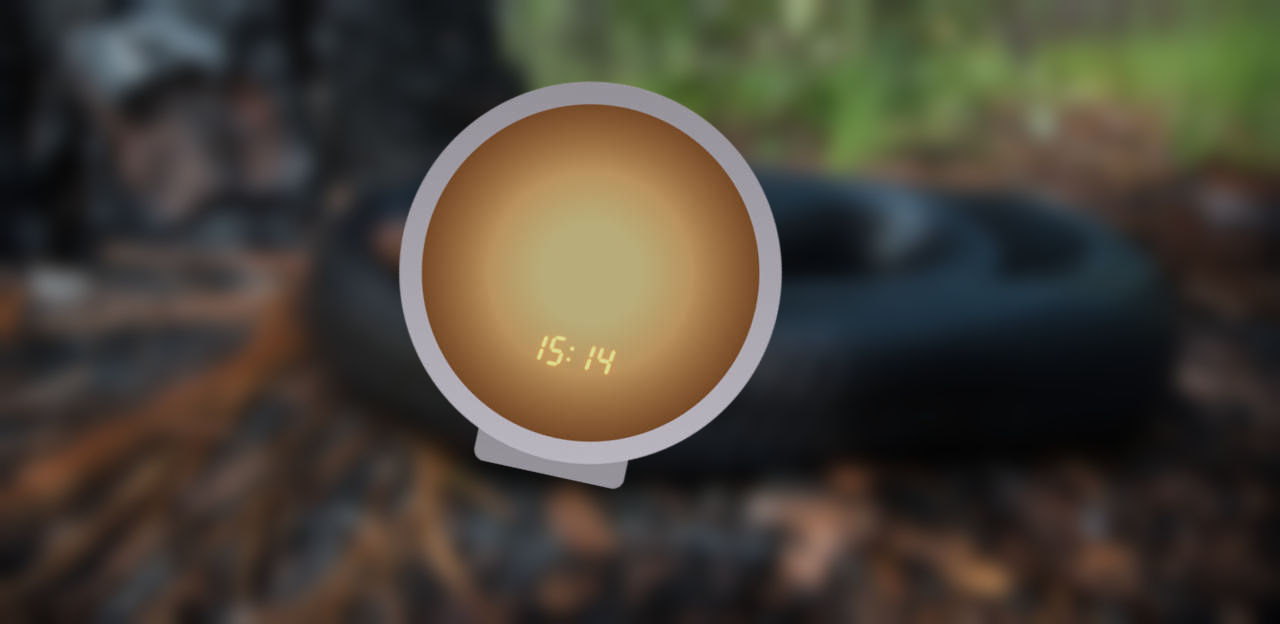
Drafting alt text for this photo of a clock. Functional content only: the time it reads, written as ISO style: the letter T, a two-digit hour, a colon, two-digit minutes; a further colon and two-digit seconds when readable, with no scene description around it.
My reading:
T15:14
